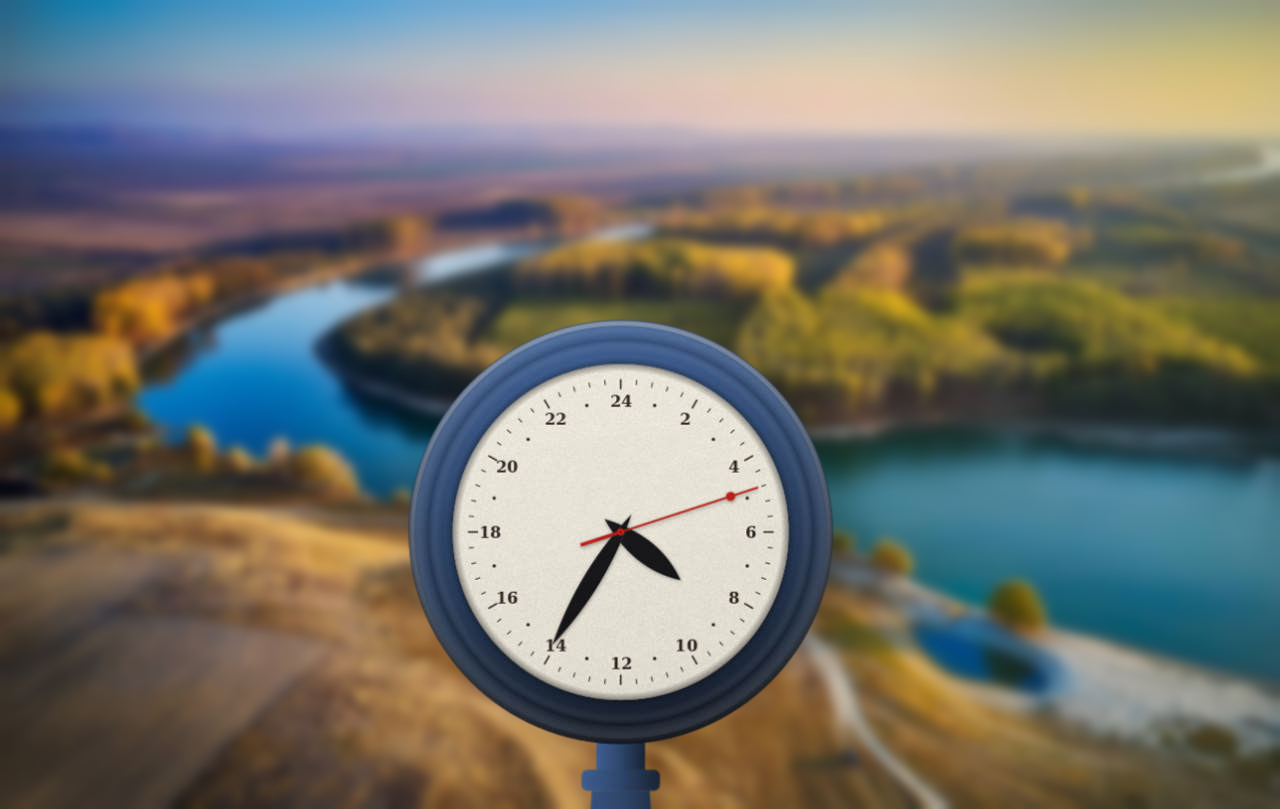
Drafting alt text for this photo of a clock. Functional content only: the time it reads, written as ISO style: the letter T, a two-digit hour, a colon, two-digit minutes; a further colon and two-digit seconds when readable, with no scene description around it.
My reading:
T08:35:12
